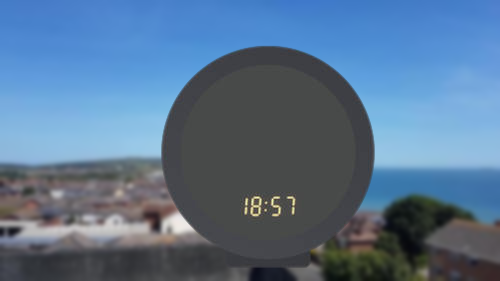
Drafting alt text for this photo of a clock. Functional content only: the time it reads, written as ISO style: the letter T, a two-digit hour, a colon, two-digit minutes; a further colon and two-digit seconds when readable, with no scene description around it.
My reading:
T18:57
